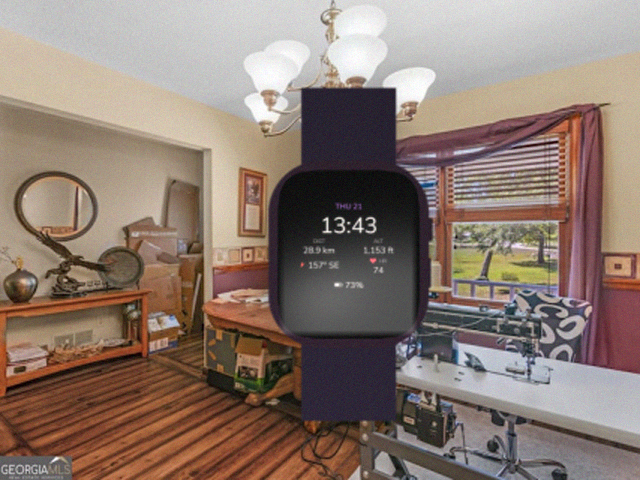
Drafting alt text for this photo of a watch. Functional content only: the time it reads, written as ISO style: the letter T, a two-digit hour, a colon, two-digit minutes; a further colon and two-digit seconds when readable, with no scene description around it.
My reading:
T13:43
